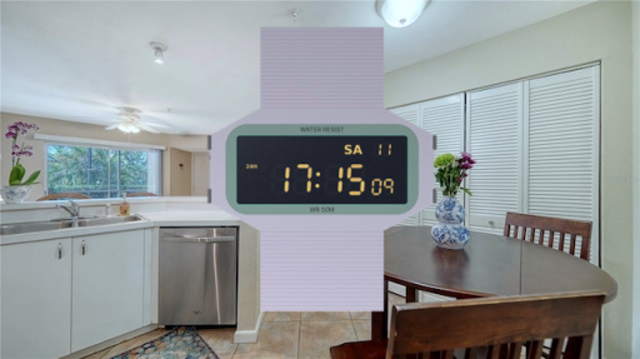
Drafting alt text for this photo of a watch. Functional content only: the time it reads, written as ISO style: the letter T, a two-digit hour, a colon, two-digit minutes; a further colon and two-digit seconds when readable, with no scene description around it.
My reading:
T17:15:09
